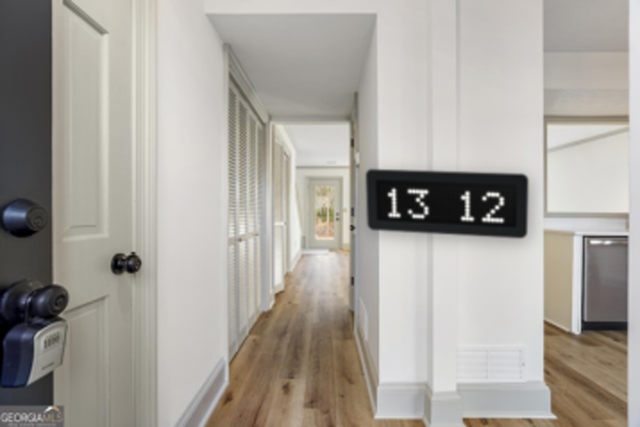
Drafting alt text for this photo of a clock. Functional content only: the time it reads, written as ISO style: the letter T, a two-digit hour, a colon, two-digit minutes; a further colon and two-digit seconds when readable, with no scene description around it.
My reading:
T13:12
